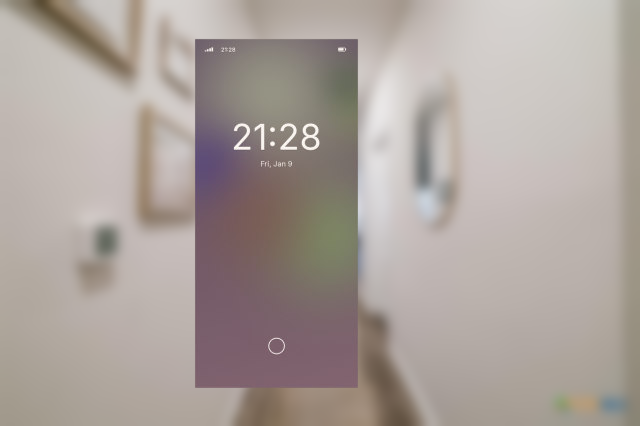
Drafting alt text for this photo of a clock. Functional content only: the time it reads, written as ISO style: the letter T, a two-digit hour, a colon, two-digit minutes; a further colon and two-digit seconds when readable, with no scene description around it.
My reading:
T21:28
